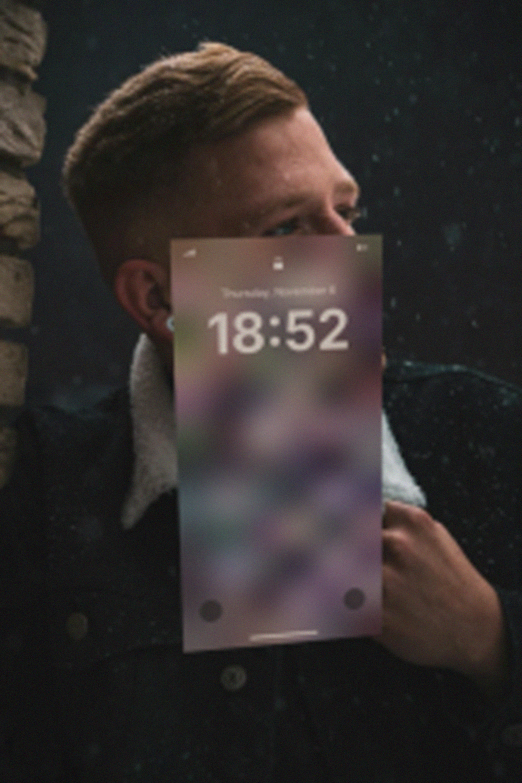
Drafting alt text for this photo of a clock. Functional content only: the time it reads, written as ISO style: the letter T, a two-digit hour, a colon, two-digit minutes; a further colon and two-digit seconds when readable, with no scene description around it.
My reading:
T18:52
